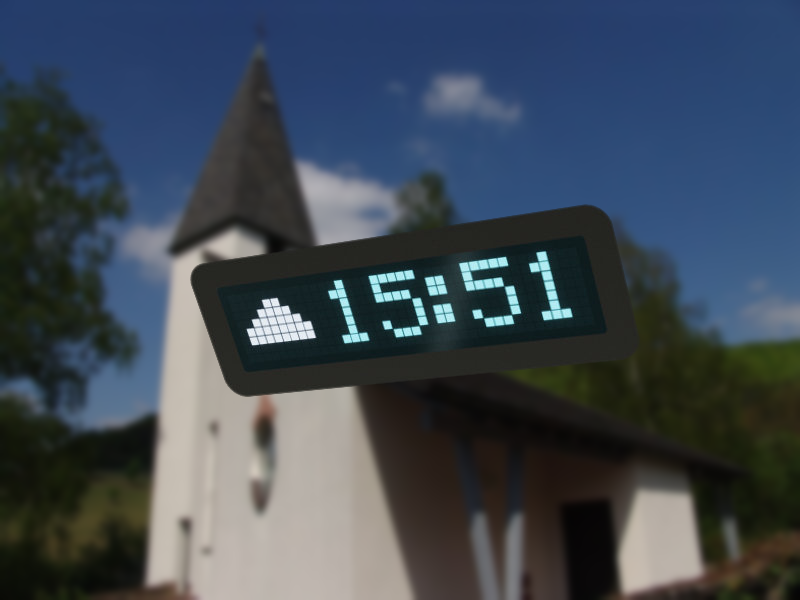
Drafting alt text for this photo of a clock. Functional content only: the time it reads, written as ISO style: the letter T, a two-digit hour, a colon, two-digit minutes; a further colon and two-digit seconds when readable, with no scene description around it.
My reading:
T15:51
